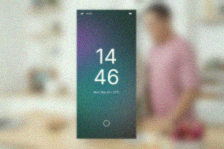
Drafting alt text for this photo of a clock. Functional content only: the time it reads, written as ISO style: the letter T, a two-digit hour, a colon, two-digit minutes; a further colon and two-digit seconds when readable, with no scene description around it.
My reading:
T14:46
